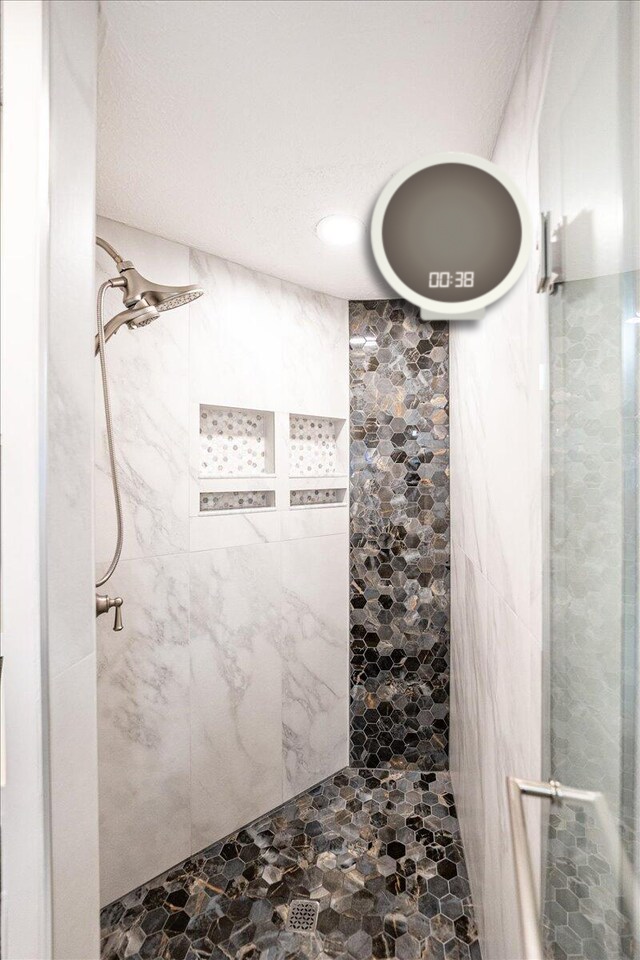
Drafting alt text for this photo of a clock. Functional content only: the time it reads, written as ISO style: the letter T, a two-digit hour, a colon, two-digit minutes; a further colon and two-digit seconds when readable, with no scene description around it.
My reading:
T00:38
